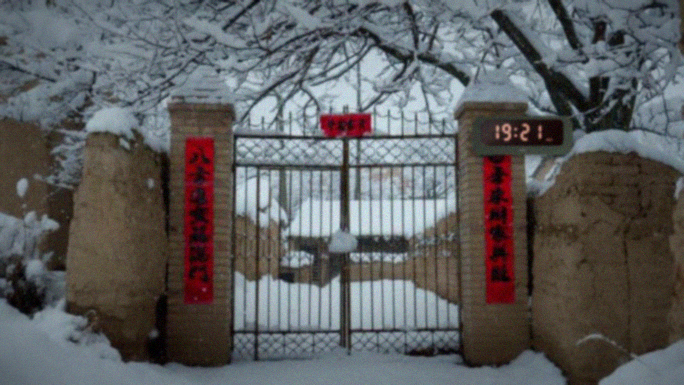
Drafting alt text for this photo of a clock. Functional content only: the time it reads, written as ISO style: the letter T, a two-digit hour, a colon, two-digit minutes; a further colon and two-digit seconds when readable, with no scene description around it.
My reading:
T19:21
